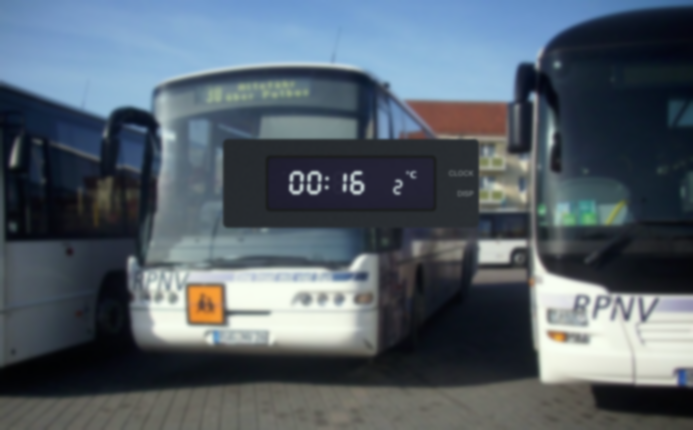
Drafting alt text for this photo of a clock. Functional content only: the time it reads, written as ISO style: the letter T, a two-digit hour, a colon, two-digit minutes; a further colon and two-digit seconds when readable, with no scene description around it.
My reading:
T00:16
